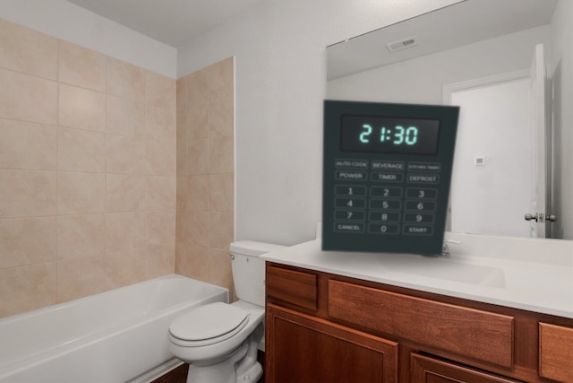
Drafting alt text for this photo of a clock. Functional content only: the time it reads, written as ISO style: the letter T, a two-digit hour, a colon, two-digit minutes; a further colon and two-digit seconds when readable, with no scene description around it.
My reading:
T21:30
